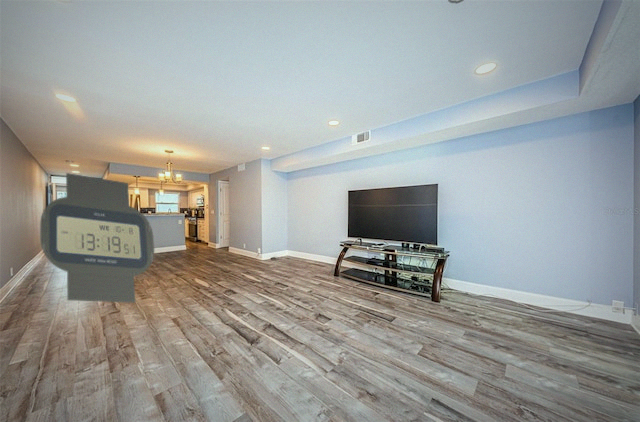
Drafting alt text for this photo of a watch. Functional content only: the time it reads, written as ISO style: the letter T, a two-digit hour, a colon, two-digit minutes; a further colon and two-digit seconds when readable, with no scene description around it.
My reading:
T13:19:51
